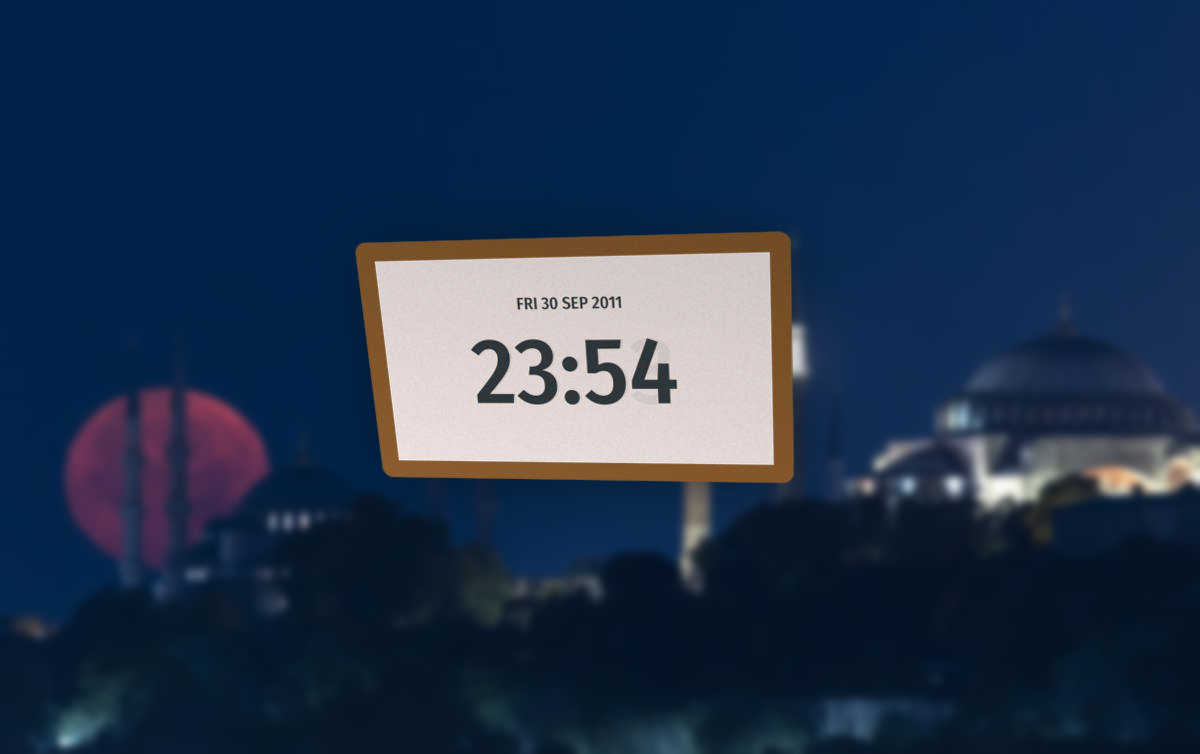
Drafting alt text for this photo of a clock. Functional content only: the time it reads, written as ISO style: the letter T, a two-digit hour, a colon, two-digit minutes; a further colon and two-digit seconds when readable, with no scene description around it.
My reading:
T23:54
